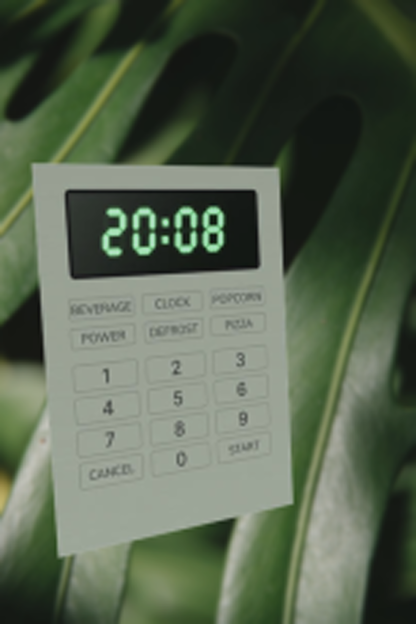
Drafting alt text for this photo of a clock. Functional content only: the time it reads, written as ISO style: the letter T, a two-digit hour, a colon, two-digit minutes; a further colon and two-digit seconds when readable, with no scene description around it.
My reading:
T20:08
